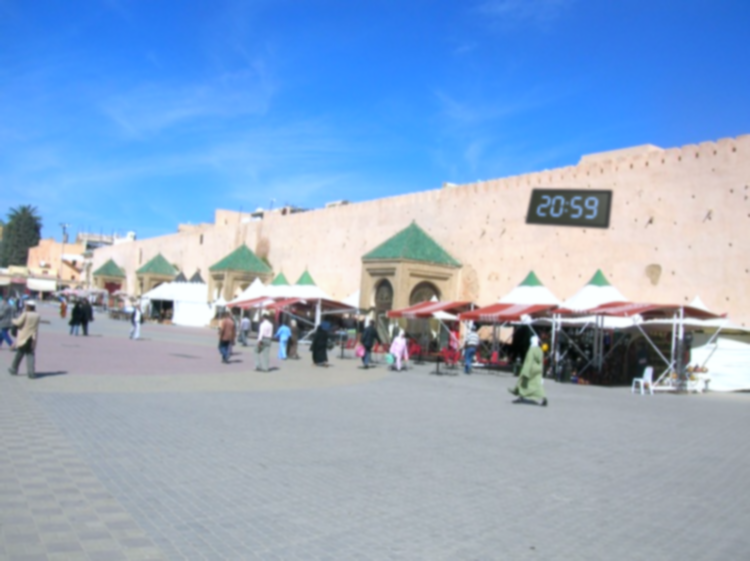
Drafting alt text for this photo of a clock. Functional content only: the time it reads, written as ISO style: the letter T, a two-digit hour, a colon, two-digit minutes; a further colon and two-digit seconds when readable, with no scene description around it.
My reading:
T20:59
